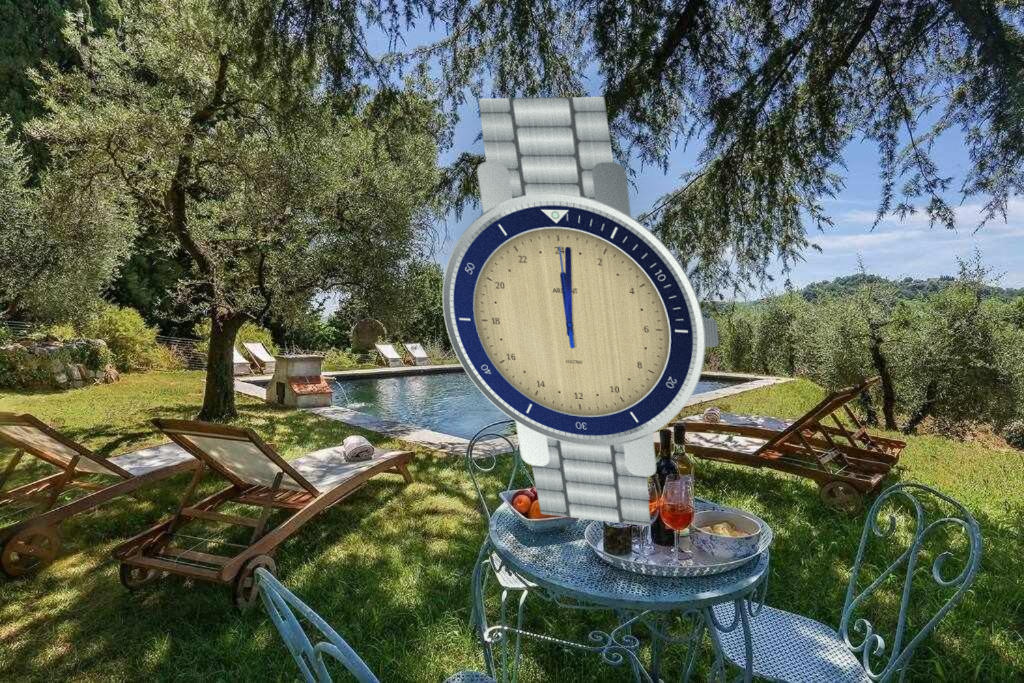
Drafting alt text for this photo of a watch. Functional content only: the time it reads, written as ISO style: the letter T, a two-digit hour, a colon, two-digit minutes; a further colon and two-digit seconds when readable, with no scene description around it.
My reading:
T00:01:00
